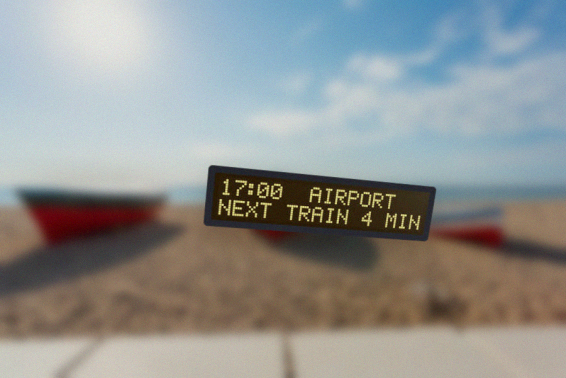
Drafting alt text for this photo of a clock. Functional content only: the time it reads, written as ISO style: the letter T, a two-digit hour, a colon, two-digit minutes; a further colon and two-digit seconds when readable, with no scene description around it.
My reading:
T17:00
